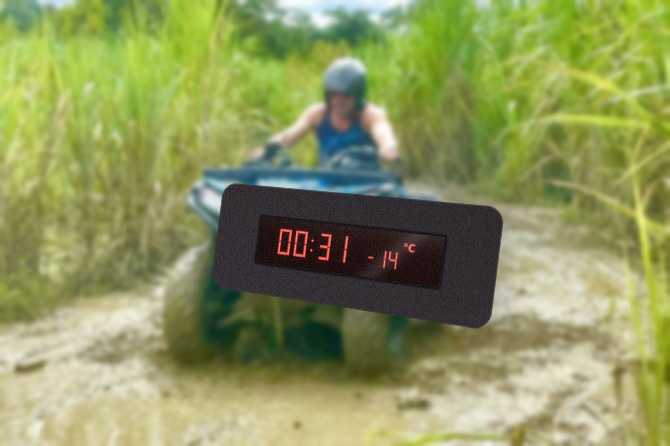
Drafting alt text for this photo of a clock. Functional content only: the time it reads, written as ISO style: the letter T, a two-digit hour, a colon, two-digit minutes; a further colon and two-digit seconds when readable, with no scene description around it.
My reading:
T00:31
